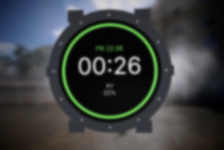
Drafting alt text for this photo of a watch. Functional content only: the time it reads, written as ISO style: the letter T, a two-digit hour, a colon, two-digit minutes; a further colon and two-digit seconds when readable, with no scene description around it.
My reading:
T00:26
